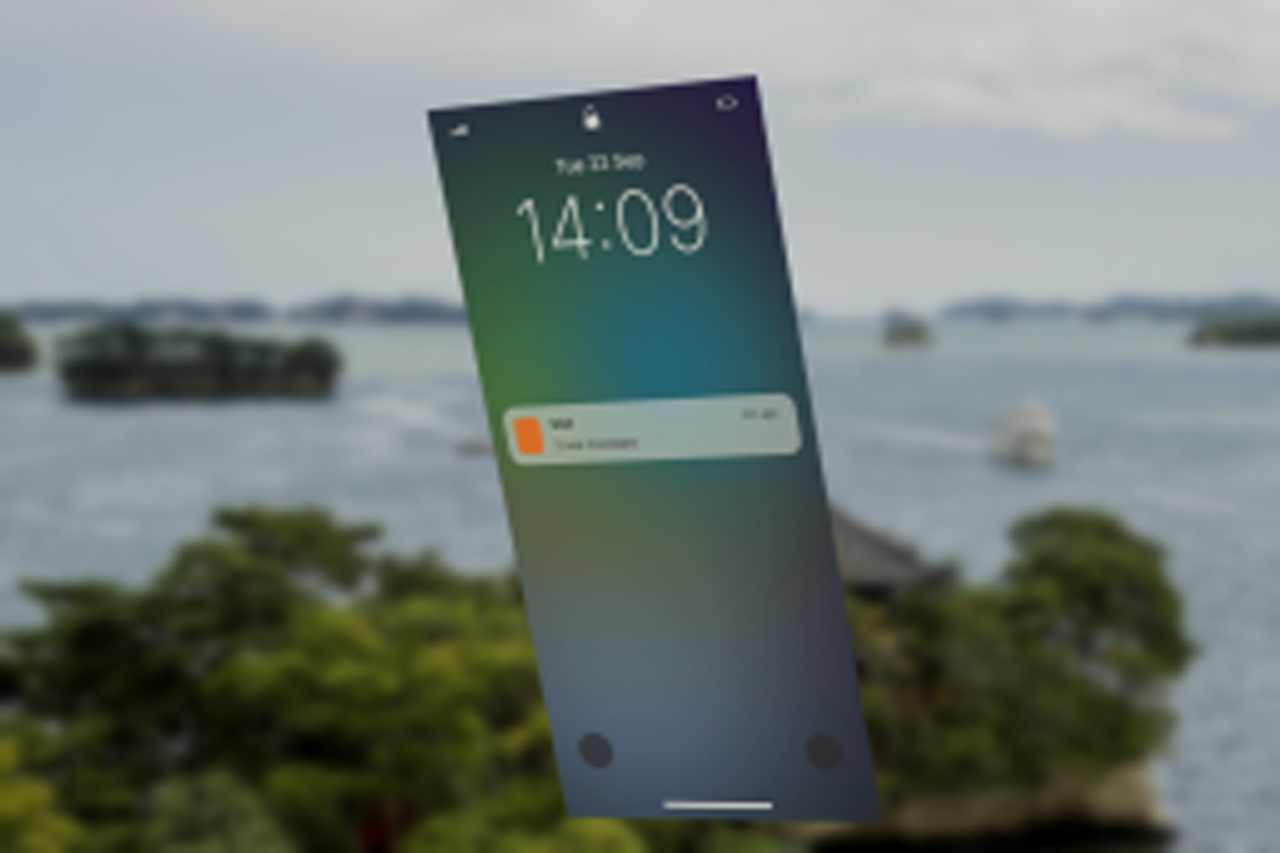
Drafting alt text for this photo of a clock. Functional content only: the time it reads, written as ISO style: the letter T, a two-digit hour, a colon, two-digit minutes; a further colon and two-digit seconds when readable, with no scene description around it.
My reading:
T14:09
